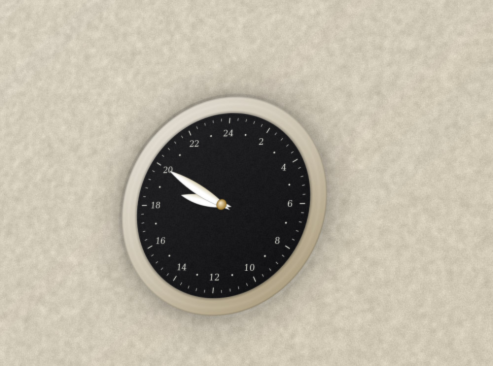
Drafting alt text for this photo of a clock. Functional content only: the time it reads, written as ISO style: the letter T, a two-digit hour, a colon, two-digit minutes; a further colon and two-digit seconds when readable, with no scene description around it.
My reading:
T18:50
